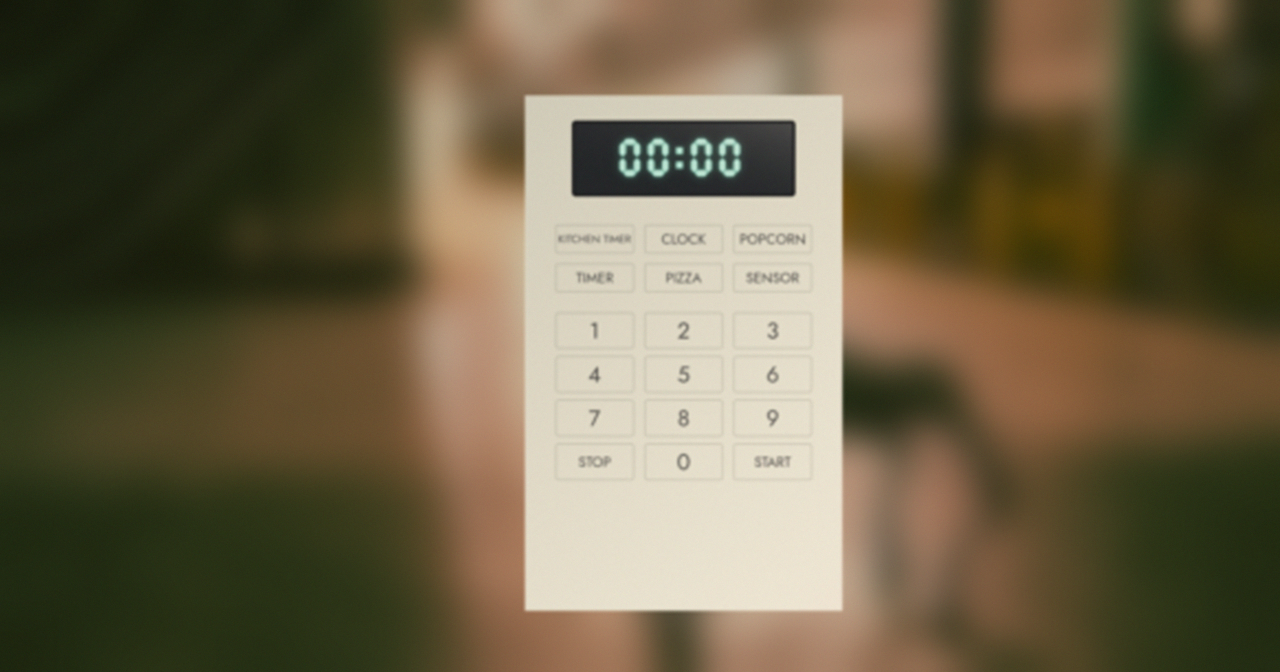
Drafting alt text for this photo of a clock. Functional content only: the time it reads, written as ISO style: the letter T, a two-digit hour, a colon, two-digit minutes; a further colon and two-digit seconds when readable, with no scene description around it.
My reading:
T00:00
